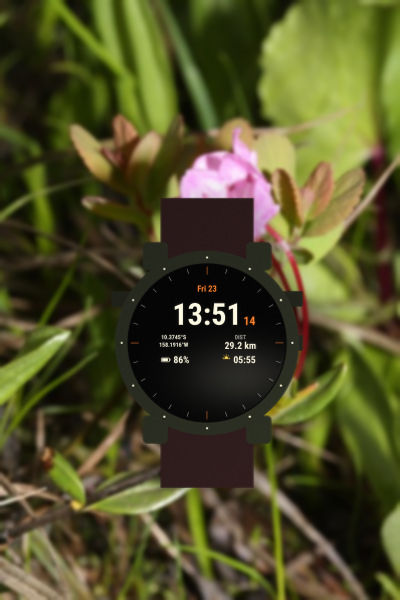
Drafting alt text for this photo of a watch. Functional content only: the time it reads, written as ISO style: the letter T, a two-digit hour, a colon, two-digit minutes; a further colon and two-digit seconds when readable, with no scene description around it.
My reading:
T13:51:14
